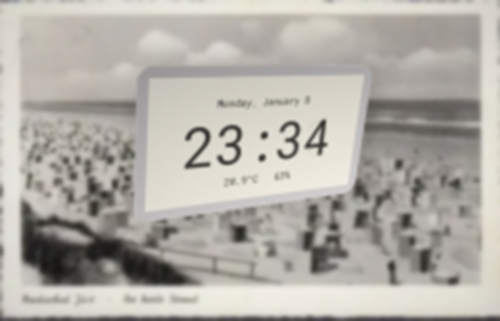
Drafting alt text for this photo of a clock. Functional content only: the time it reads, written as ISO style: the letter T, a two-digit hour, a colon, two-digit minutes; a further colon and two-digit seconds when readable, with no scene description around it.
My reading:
T23:34
